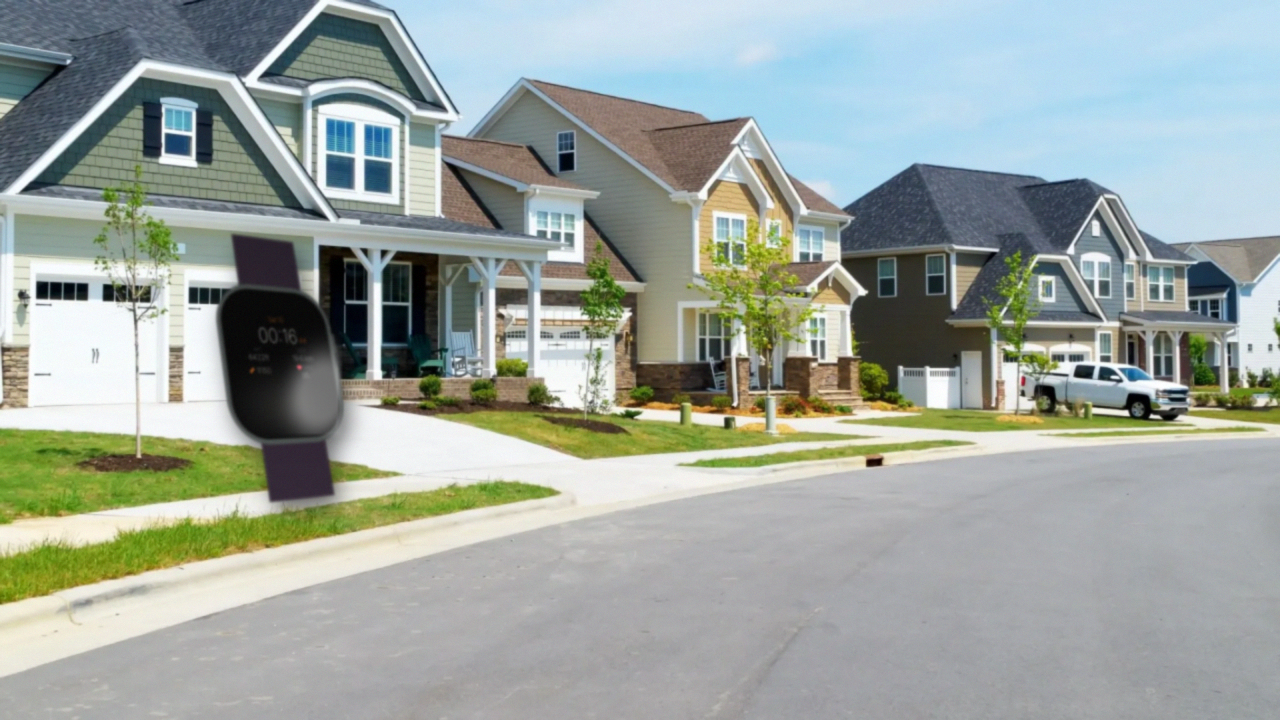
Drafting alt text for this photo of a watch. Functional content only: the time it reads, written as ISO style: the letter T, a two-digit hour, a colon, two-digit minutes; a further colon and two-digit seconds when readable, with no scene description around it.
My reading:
T00:16
